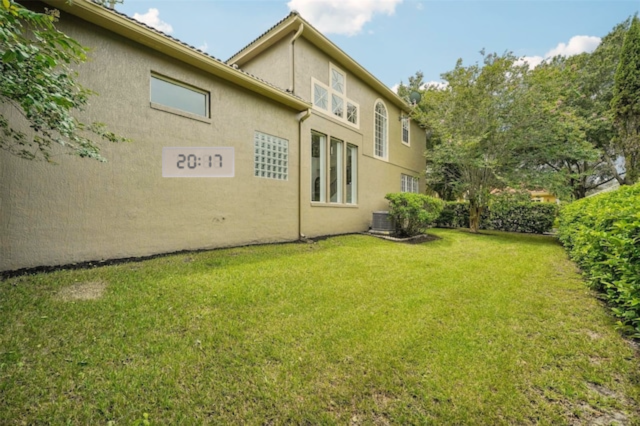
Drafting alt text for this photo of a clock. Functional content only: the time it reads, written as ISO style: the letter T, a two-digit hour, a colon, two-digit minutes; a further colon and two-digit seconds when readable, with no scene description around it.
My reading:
T20:17
